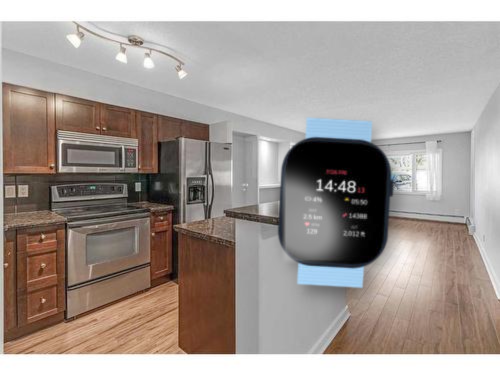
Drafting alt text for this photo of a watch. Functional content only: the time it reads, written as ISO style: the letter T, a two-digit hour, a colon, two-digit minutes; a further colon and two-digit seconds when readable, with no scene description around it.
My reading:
T14:48
